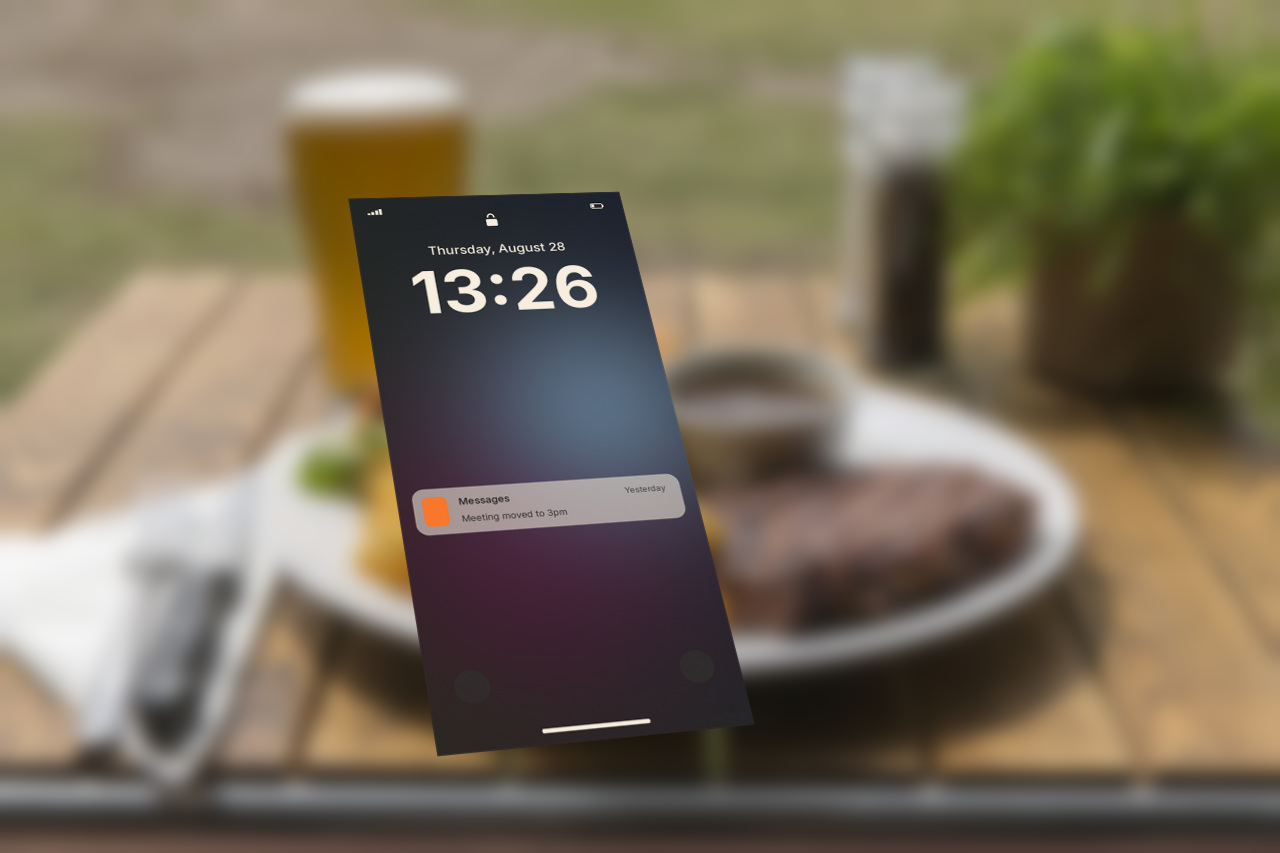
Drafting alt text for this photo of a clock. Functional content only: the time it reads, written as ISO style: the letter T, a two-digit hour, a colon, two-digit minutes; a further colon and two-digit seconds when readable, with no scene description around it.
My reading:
T13:26
